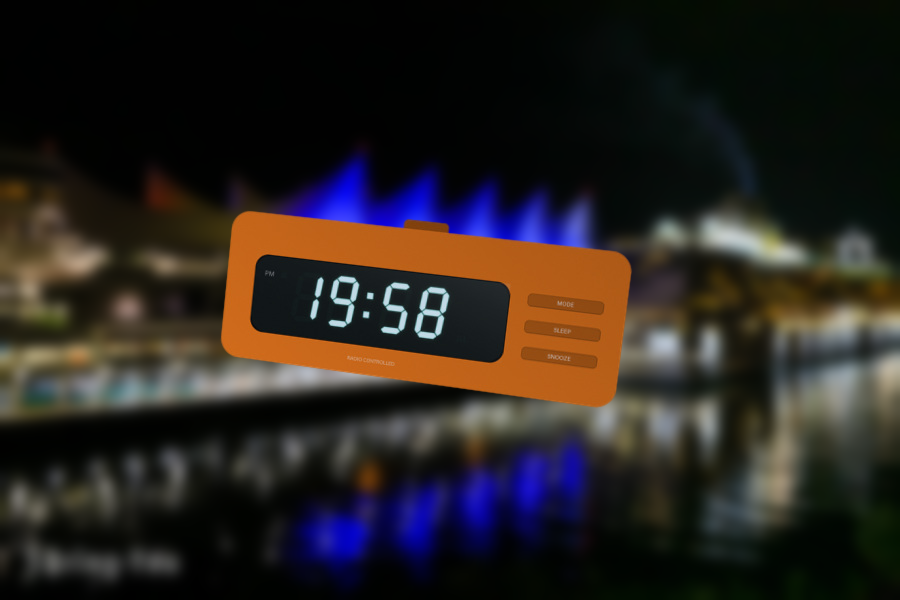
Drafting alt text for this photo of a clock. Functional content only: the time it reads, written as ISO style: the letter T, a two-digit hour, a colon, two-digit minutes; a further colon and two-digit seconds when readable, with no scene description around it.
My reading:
T19:58
